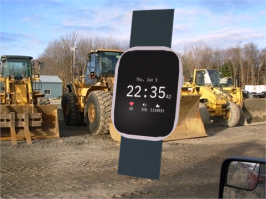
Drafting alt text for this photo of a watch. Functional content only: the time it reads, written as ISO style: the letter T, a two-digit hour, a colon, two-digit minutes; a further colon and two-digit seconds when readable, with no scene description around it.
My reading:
T22:35
